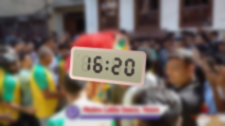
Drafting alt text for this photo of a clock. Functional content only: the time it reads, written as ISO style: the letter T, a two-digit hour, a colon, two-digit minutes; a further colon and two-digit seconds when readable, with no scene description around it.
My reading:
T16:20
